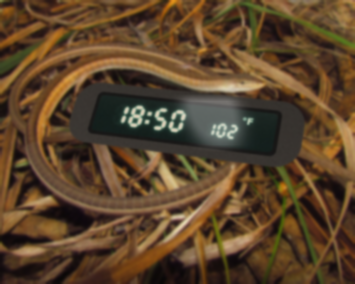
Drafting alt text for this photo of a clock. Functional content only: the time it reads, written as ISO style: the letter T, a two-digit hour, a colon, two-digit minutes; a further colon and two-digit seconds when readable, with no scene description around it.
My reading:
T18:50
